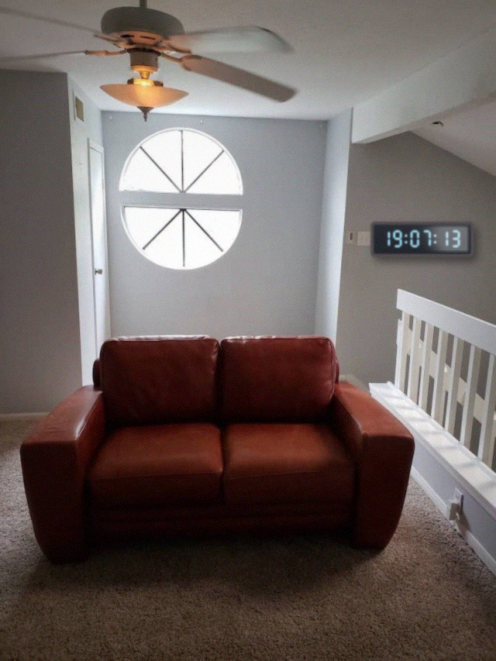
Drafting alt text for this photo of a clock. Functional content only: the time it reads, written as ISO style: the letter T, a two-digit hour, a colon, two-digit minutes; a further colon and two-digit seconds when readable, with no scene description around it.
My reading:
T19:07:13
